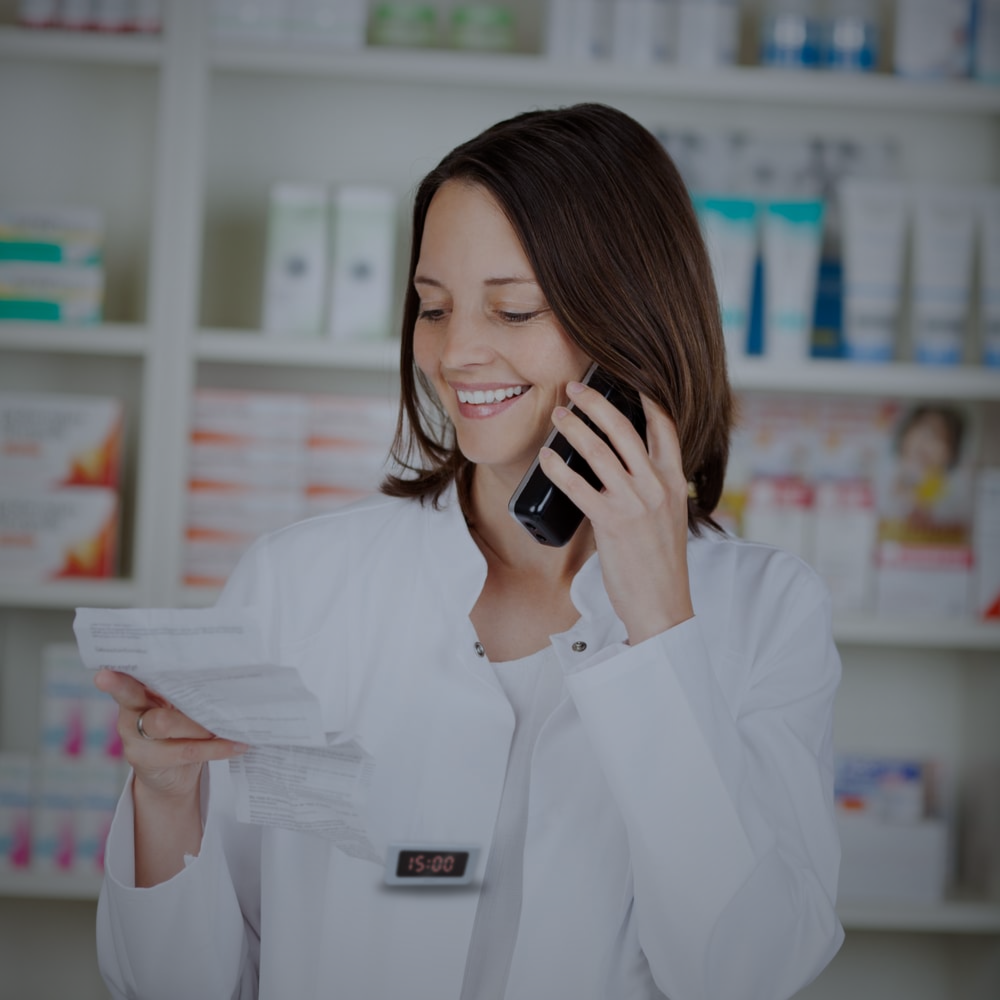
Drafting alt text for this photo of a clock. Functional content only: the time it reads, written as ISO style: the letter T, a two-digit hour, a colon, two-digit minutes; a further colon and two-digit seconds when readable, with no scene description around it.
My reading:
T15:00
